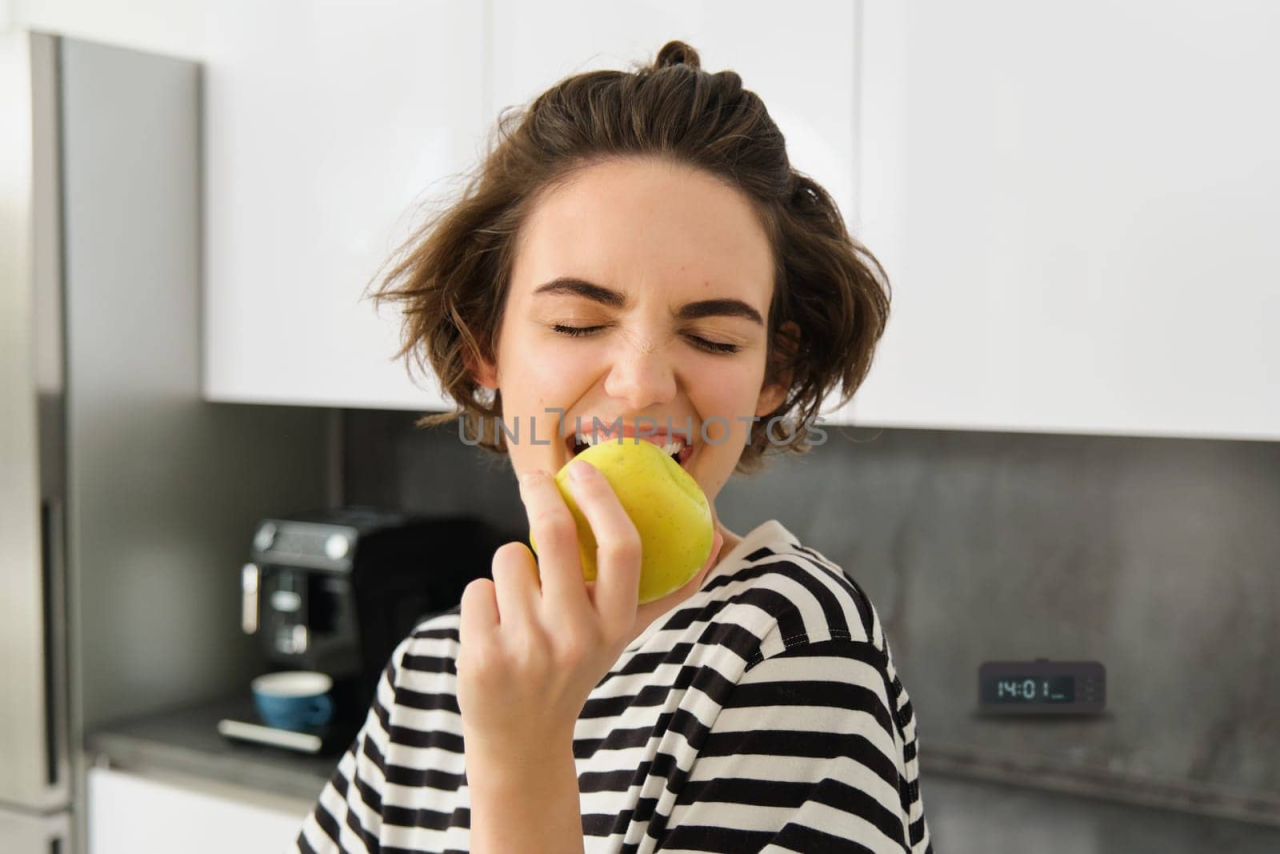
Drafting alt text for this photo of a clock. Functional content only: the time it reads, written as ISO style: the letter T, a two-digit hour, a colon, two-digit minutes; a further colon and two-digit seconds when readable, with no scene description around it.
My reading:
T14:01
